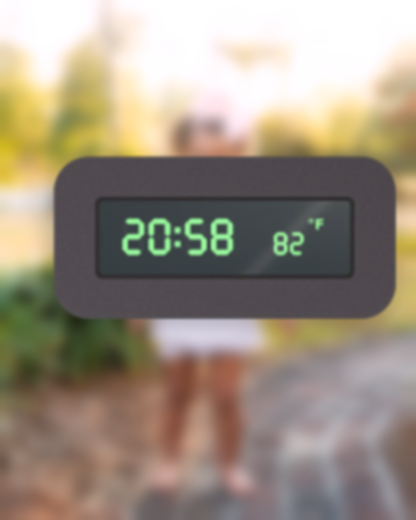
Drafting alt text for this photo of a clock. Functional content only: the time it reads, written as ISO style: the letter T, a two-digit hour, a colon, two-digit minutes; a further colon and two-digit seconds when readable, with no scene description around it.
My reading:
T20:58
